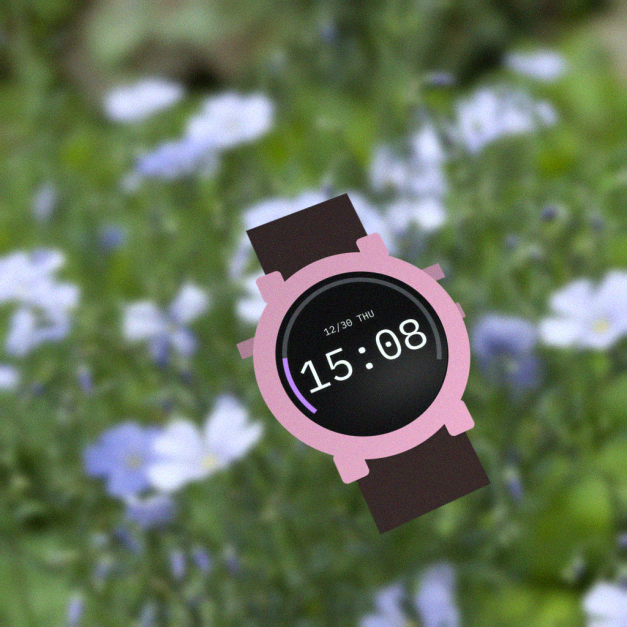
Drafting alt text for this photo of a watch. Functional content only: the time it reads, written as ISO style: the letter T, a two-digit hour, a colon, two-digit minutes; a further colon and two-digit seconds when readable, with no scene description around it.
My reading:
T15:08
